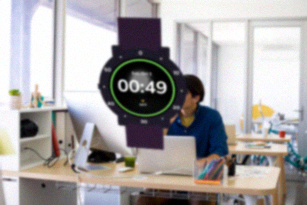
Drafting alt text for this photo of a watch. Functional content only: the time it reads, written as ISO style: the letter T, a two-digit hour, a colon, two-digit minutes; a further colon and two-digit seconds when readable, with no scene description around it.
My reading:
T00:49
